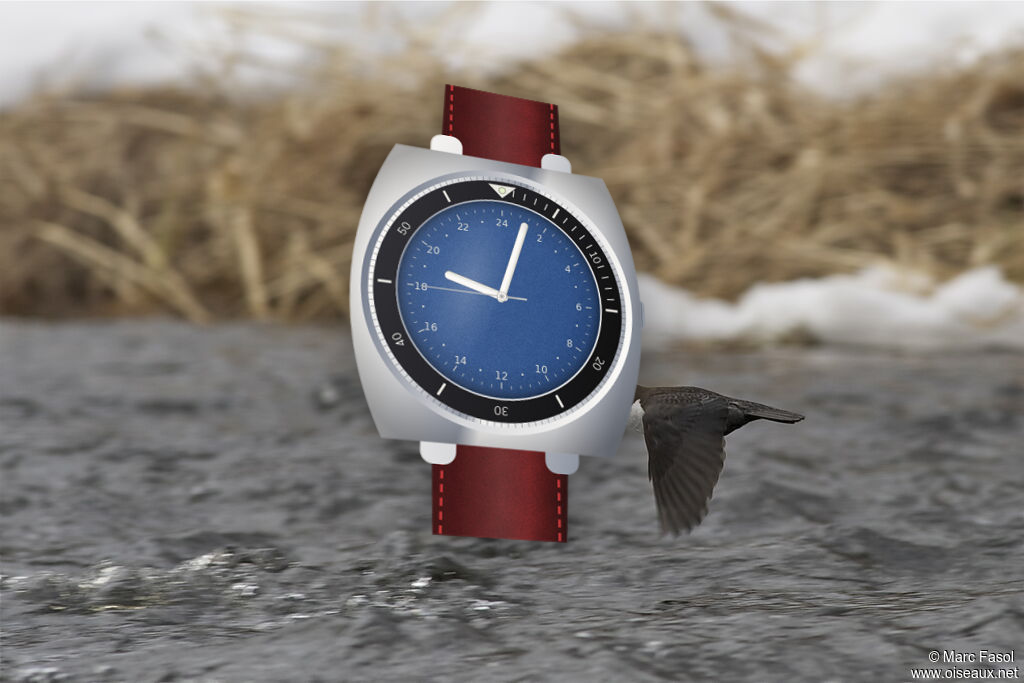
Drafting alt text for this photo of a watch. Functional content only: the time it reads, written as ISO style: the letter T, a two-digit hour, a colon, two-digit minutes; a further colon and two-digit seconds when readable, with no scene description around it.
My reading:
T19:02:45
